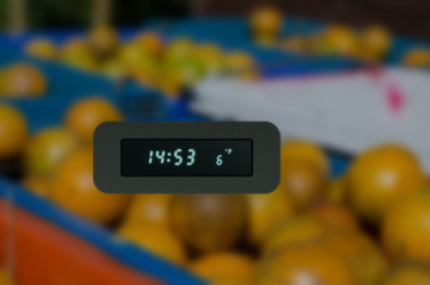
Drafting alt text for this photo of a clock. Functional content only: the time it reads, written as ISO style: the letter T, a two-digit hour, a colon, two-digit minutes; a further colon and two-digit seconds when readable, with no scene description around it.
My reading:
T14:53
